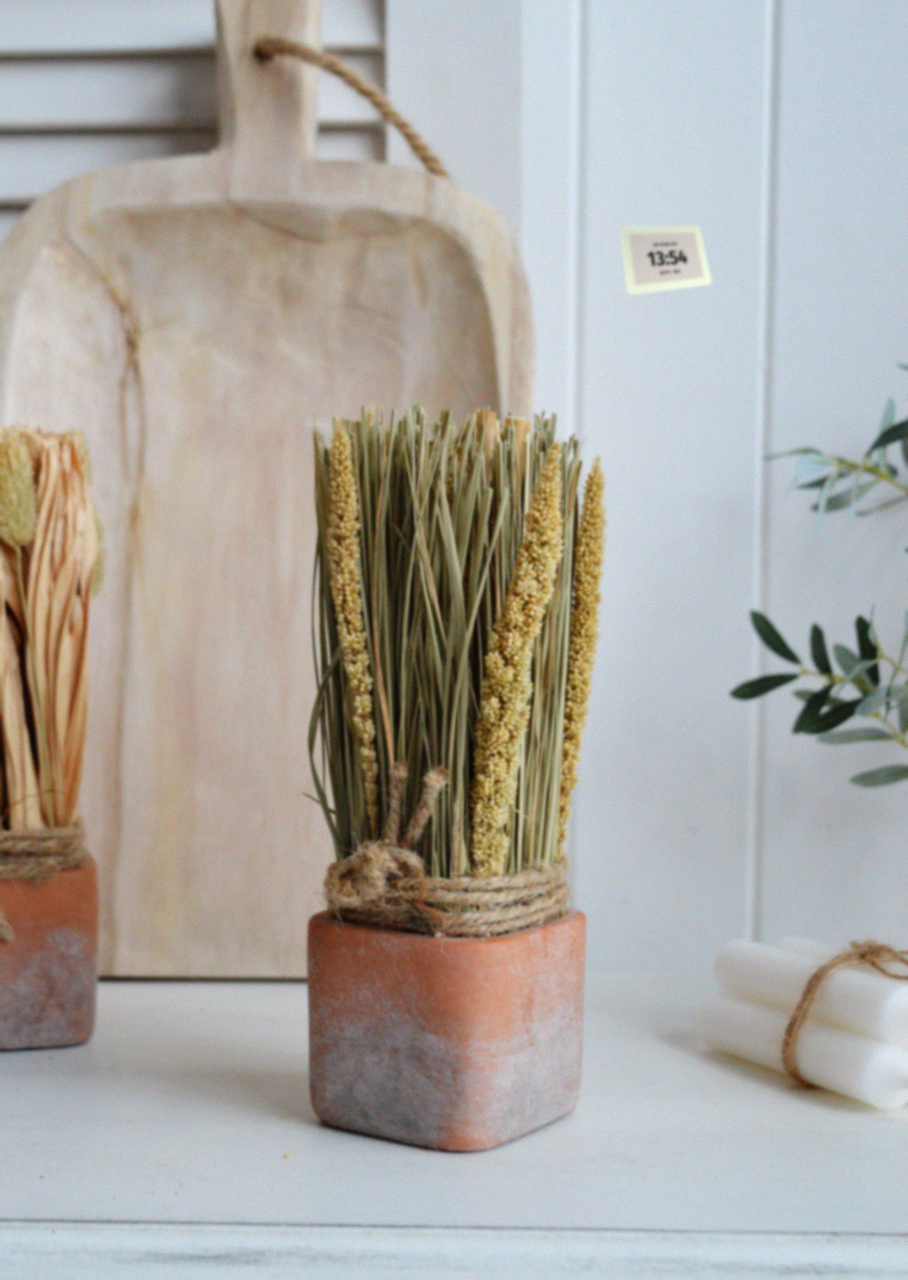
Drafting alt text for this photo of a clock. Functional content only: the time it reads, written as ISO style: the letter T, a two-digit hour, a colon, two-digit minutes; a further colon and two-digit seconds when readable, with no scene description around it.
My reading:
T13:54
